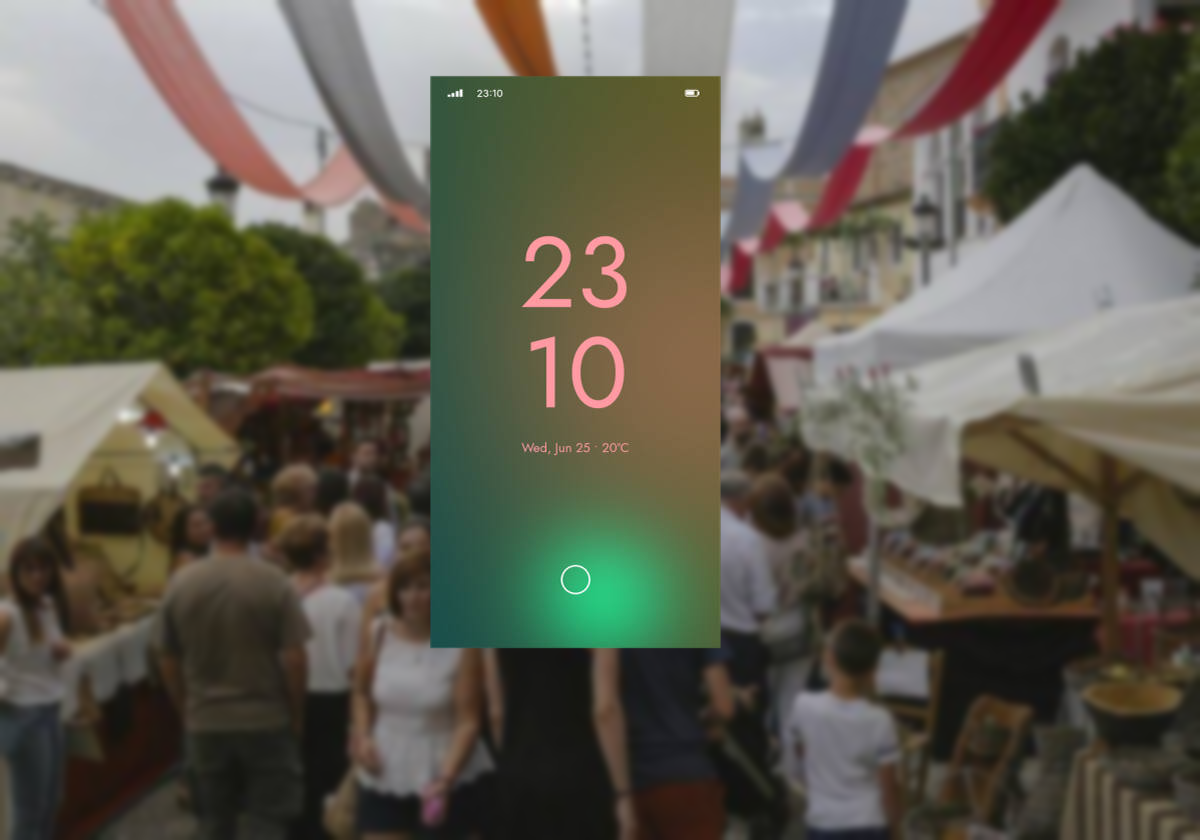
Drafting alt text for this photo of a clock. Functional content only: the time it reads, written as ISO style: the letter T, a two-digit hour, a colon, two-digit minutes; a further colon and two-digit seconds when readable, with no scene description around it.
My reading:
T23:10
